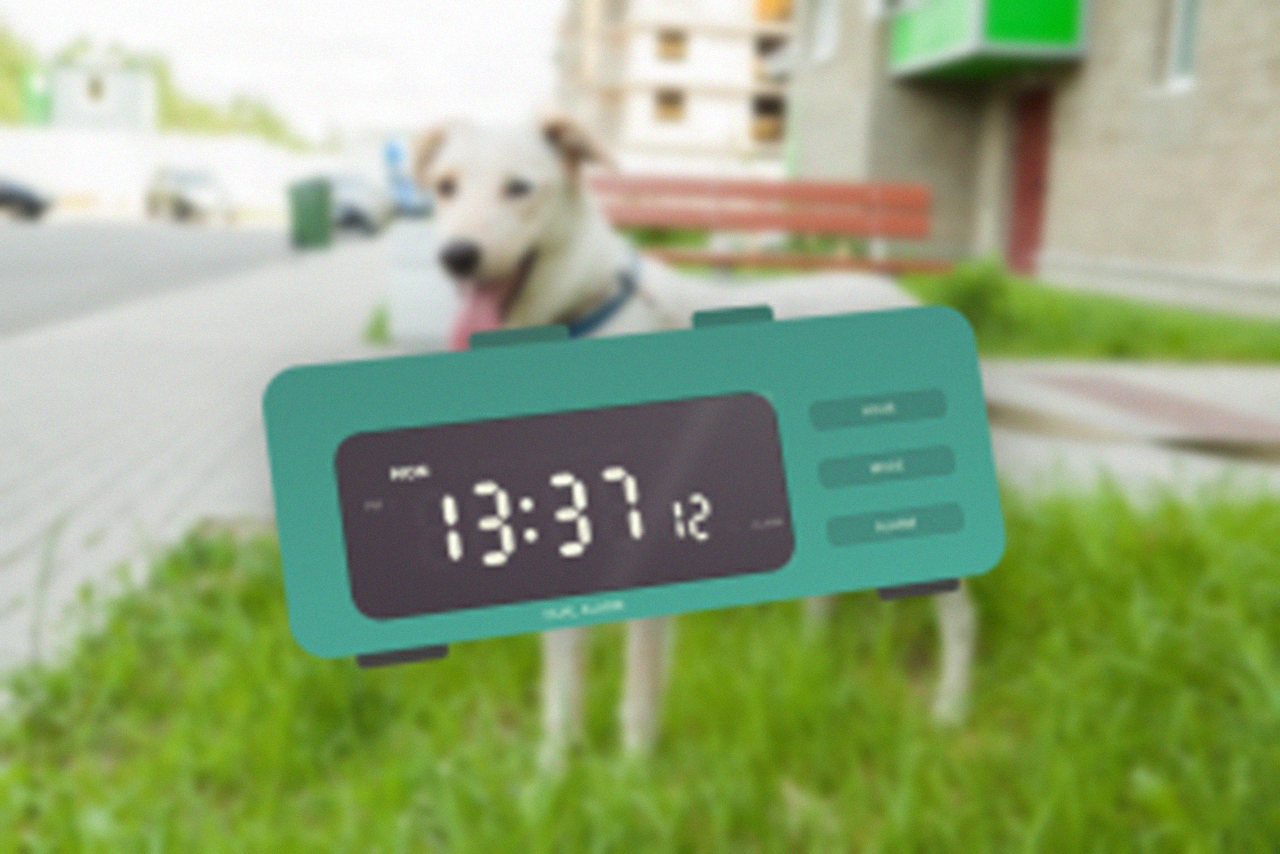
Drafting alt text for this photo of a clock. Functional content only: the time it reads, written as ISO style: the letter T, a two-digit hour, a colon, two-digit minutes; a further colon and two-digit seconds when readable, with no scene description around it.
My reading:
T13:37:12
